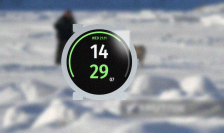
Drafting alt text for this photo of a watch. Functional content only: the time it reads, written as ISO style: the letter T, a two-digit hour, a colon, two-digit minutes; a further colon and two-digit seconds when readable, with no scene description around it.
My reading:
T14:29
